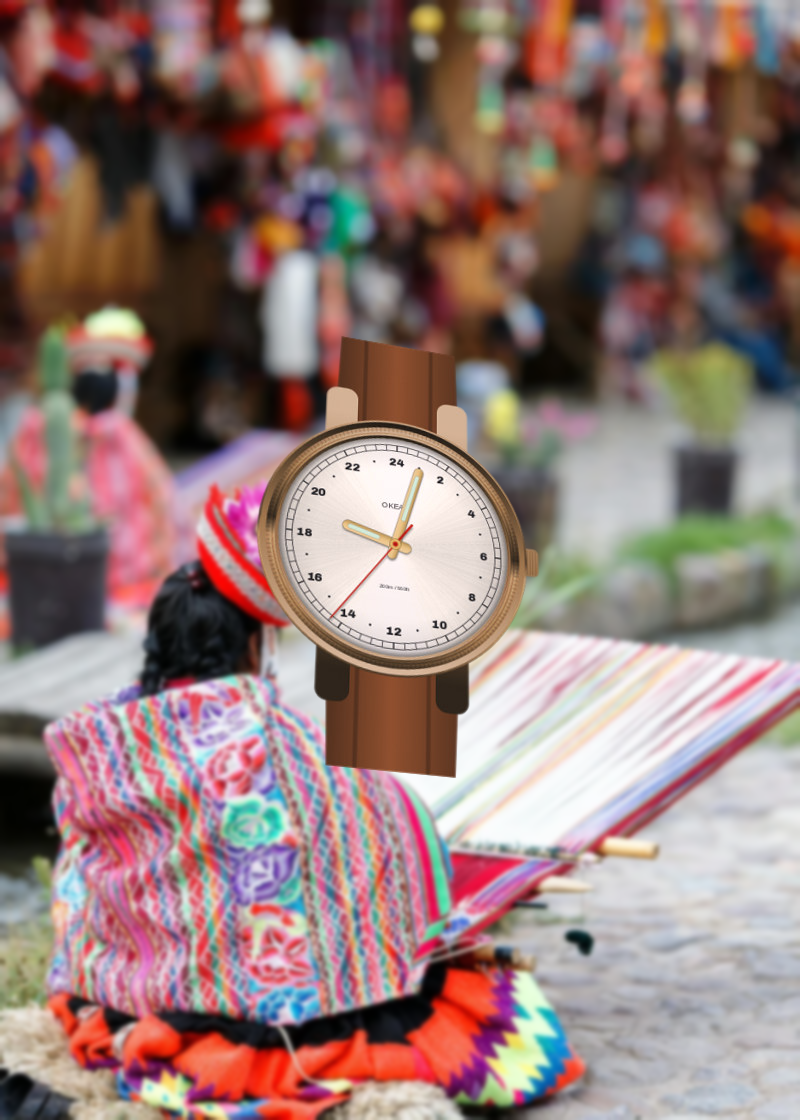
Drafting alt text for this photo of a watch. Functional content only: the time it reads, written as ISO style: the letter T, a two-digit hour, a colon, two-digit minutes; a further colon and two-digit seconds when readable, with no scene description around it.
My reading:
T19:02:36
